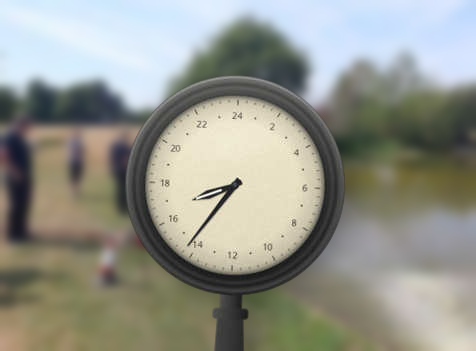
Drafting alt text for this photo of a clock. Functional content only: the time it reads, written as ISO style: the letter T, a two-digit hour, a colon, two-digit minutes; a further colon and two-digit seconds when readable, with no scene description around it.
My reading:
T16:36
